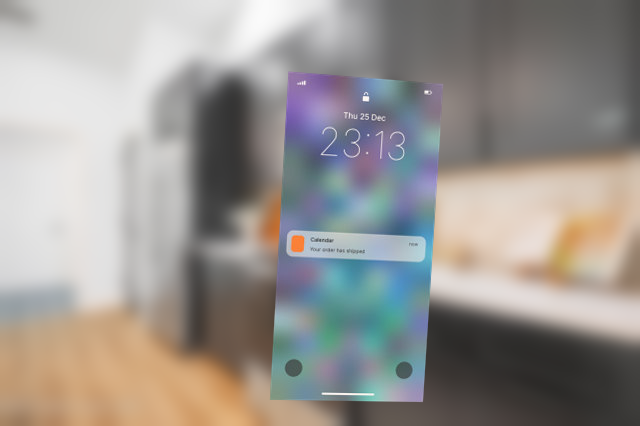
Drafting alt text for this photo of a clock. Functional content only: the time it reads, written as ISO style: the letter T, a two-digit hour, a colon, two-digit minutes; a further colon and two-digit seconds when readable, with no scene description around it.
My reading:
T23:13
